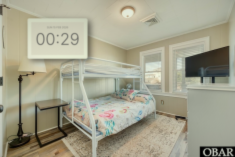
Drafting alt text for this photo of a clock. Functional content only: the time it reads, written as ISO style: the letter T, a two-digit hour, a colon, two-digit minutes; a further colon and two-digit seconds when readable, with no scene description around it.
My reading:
T00:29
